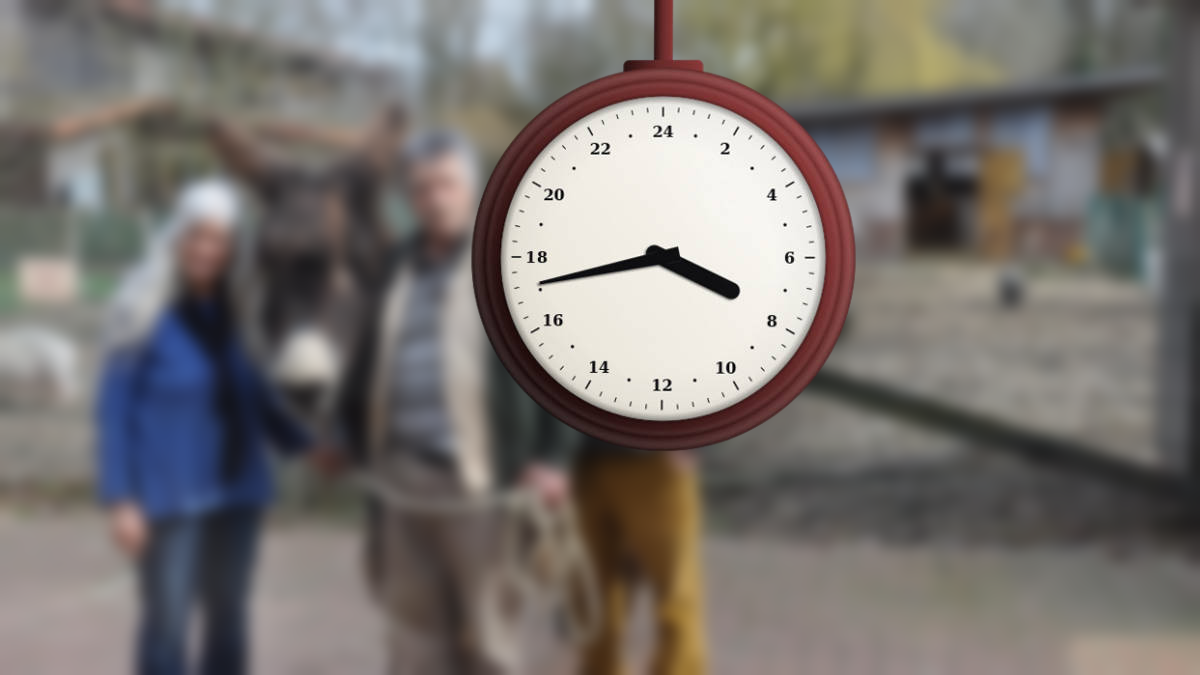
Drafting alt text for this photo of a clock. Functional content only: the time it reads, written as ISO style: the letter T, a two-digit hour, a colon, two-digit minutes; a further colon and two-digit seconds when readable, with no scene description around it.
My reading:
T07:43
